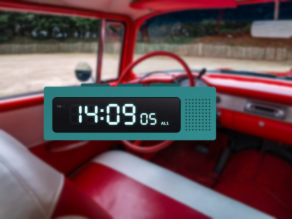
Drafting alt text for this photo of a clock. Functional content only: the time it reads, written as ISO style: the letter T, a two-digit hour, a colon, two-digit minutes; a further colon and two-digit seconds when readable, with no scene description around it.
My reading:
T14:09:05
